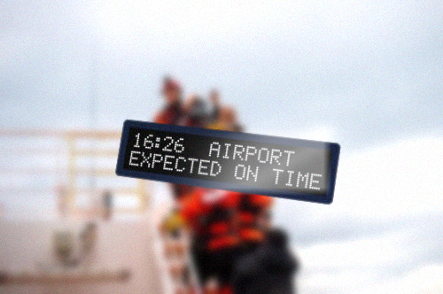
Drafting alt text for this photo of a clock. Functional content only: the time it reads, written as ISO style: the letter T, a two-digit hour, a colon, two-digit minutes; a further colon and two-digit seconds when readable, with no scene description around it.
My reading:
T16:26
